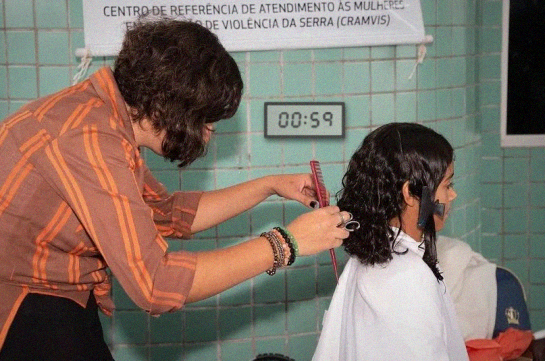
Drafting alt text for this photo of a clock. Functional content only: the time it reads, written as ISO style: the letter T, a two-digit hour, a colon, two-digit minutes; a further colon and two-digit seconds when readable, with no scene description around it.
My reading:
T00:59
